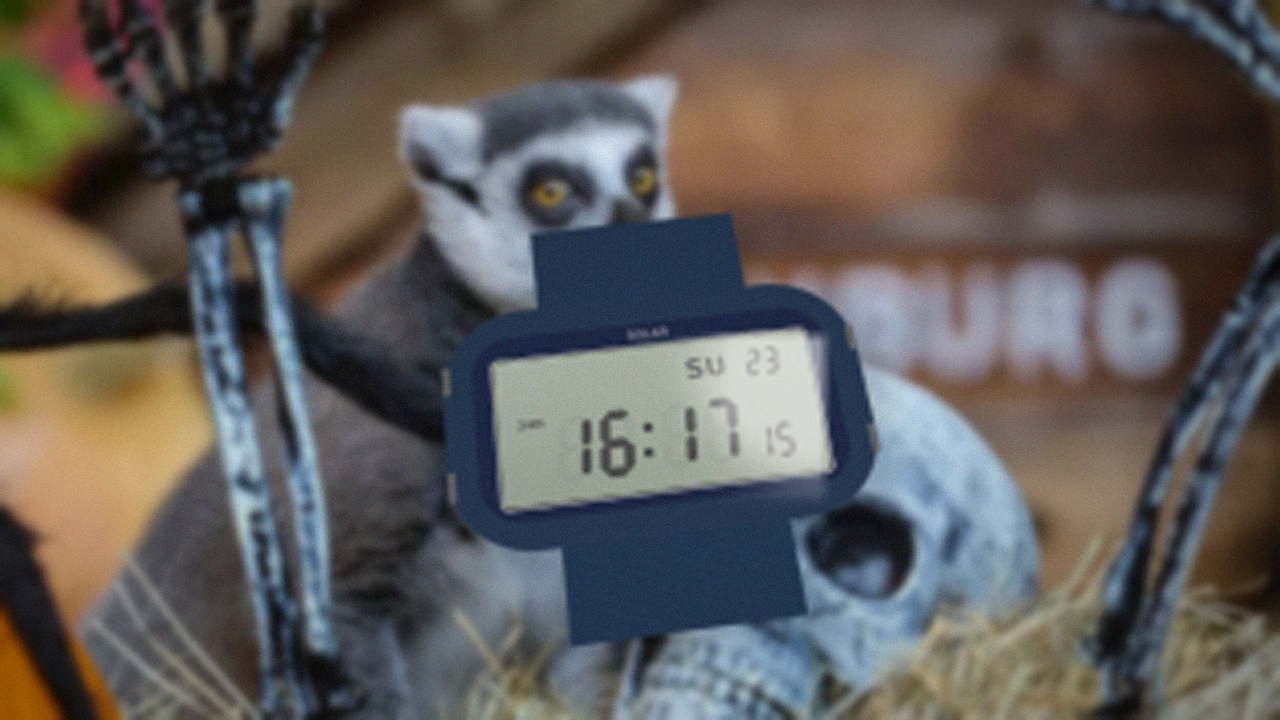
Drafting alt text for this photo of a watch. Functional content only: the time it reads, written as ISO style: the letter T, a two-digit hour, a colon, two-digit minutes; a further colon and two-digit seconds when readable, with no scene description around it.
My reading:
T16:17:15
